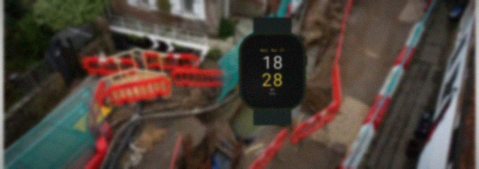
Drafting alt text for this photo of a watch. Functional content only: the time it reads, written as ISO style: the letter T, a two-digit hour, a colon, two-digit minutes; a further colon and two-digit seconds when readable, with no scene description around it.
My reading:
T18:28
